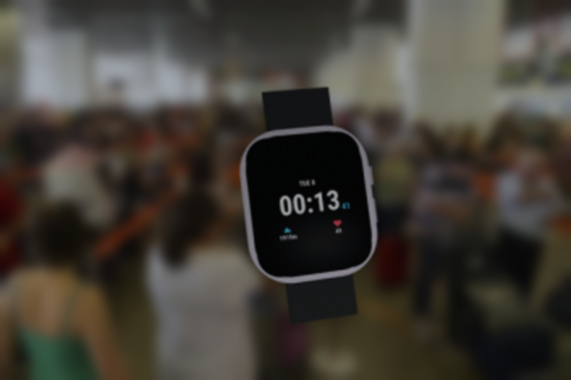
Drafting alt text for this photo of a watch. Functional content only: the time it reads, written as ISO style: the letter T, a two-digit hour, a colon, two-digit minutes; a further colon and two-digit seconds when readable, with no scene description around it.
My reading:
T00:13
